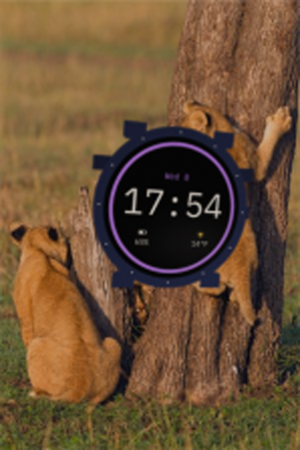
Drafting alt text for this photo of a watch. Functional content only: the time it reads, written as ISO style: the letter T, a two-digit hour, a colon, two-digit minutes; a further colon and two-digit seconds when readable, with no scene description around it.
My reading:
T17:54
